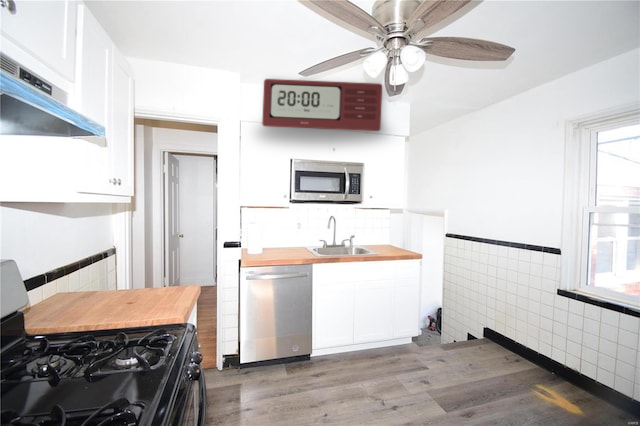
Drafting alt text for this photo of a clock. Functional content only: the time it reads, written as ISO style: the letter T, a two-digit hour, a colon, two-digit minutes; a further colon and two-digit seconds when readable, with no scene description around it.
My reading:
T20:00
